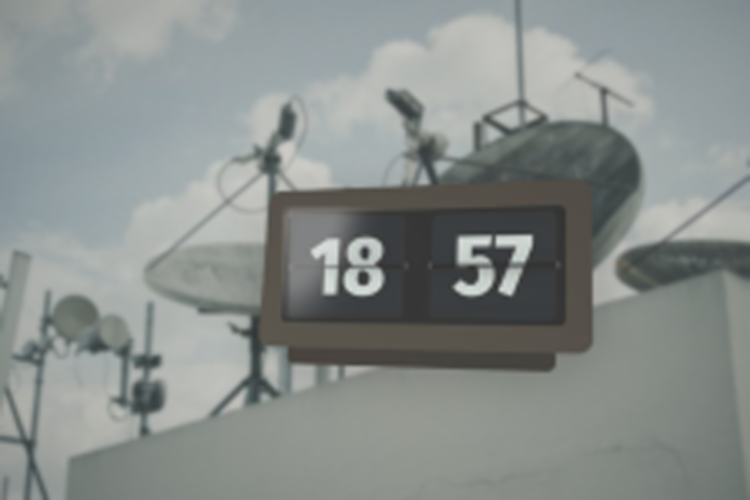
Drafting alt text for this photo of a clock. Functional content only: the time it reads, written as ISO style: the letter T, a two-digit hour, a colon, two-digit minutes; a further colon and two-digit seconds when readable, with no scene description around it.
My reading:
T18:57
